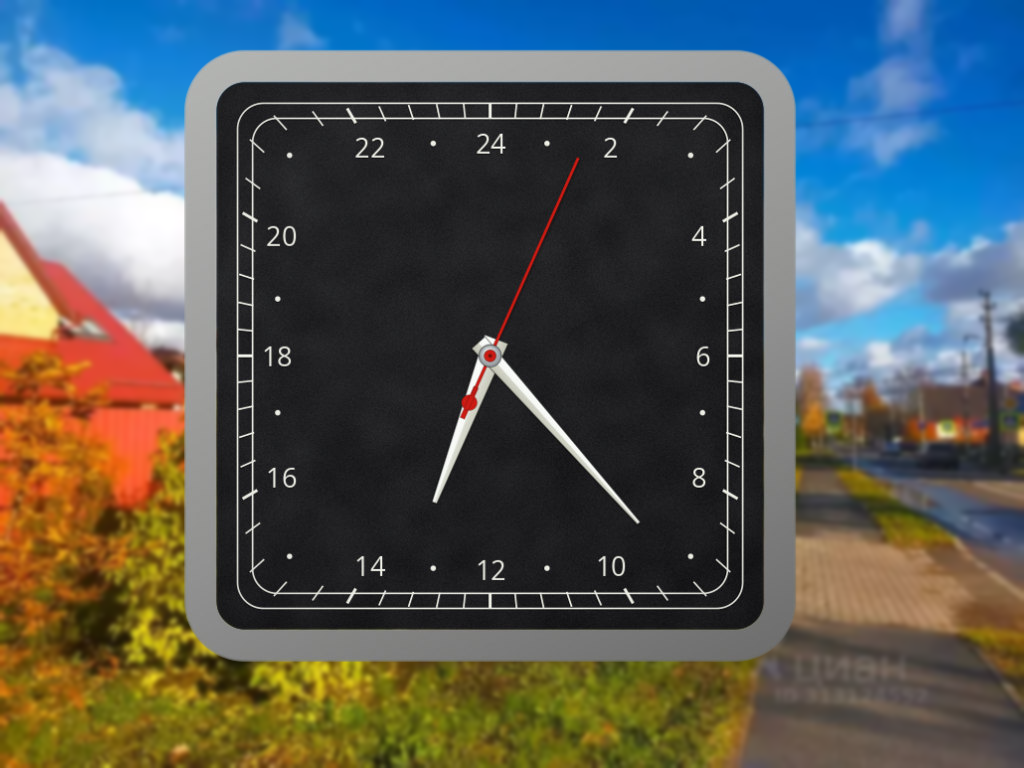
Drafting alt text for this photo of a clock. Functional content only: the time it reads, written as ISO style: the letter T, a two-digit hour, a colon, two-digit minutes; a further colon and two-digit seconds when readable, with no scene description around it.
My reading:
T13:23:04
